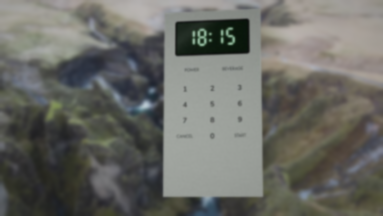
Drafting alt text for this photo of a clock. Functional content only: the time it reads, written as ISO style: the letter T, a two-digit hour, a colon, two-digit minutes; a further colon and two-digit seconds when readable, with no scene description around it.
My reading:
T18:15
